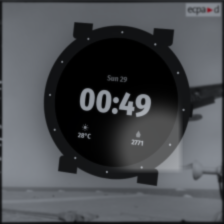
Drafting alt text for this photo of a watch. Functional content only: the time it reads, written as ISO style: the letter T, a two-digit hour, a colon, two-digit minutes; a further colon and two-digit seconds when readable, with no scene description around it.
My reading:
T00:49
